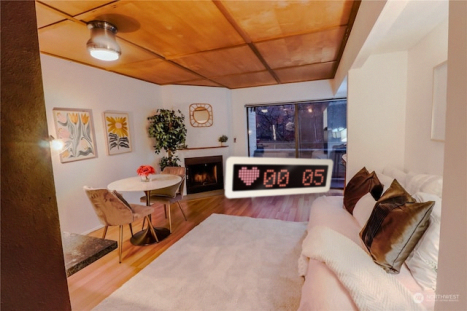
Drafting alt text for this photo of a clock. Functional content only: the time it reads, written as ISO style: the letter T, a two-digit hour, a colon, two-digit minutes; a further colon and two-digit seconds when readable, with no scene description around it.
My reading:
T00:05
